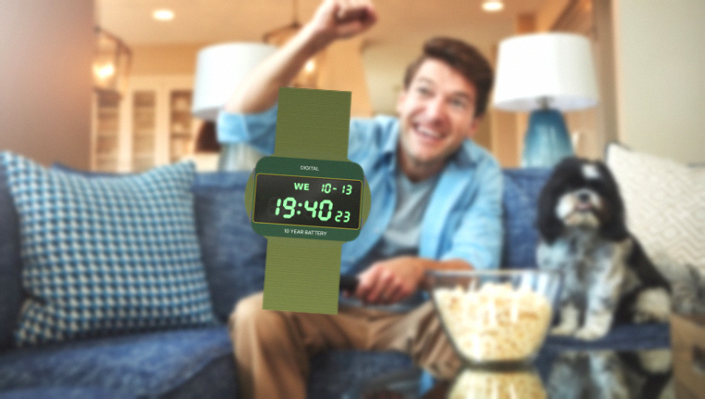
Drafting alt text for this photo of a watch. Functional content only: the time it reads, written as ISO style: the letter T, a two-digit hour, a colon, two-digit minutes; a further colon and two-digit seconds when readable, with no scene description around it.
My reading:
T19:40:23
